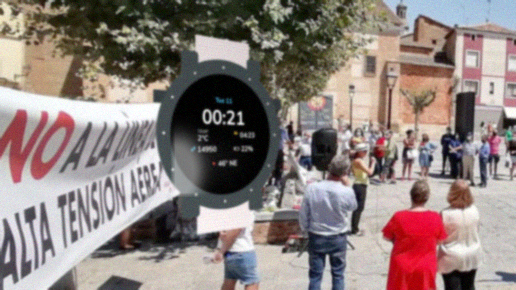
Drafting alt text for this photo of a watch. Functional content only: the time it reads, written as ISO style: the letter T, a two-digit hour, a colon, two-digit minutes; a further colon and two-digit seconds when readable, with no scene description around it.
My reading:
T00:21
